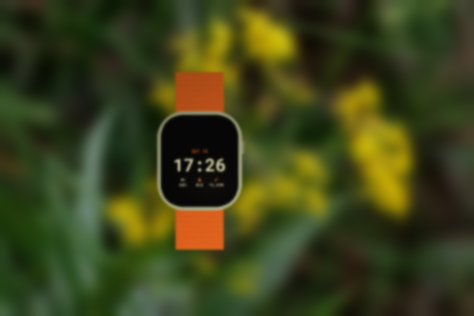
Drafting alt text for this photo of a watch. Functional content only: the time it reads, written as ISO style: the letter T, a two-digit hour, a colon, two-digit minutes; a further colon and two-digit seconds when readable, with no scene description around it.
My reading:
T17:26
